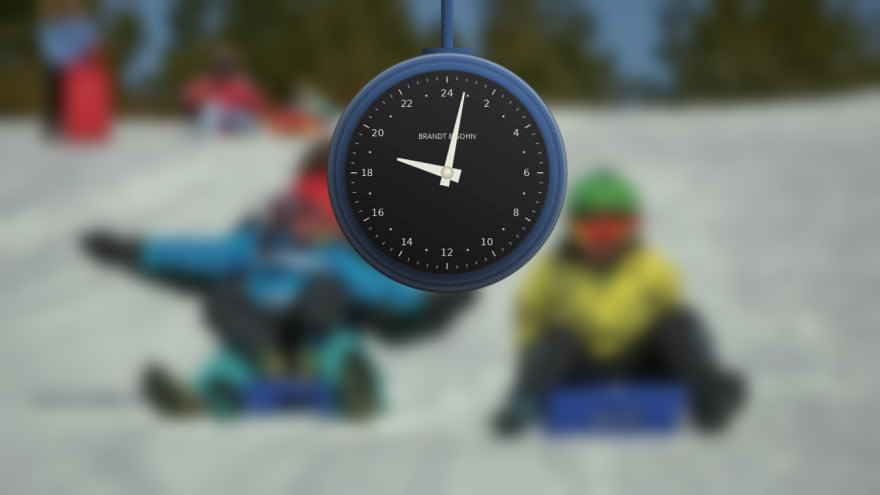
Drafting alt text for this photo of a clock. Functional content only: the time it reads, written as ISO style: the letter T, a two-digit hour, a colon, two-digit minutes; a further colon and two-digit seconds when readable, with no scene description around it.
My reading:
T19:02
